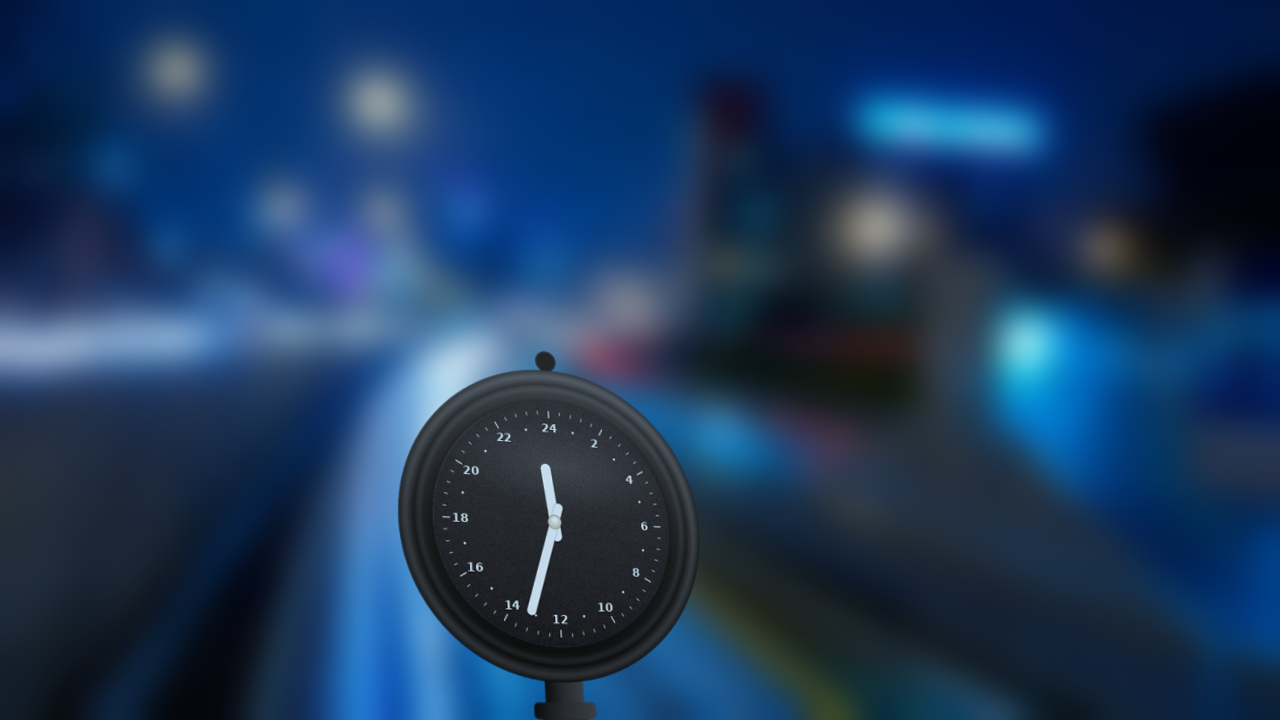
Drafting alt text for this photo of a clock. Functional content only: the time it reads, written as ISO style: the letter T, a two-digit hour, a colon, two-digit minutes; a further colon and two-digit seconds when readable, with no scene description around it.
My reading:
T23:33
